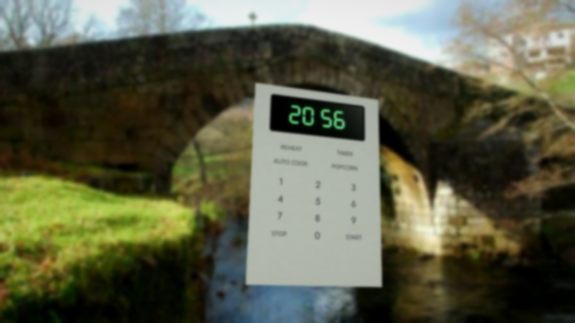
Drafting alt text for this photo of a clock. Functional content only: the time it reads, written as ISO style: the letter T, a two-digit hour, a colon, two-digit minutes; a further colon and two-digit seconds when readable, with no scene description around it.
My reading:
T20:56
